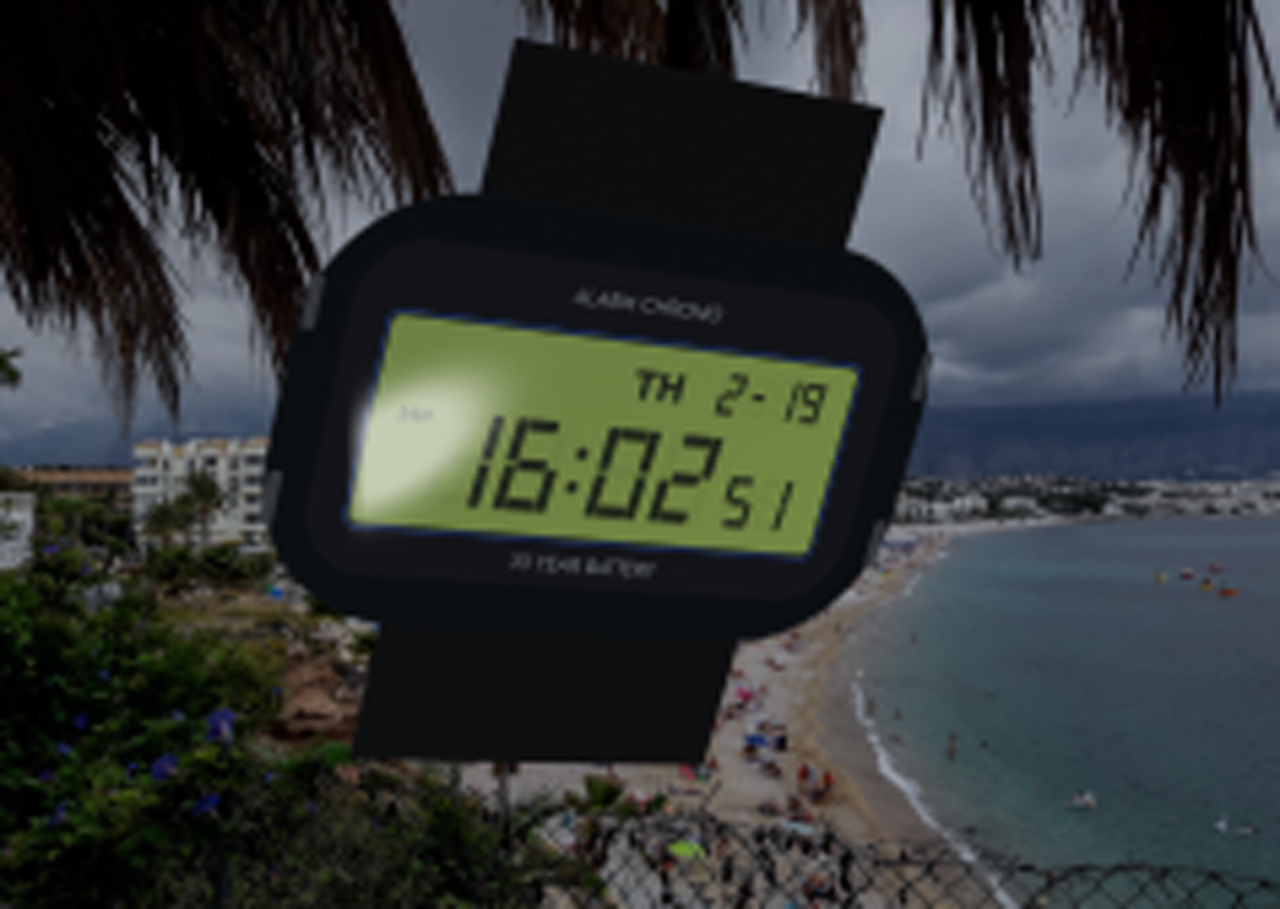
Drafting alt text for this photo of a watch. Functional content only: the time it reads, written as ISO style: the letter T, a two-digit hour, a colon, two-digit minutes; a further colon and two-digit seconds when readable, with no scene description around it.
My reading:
T16:02:51
